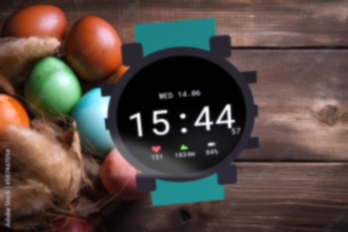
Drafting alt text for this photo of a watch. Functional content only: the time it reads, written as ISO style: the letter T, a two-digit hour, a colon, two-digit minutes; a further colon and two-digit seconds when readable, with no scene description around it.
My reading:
T15:44
